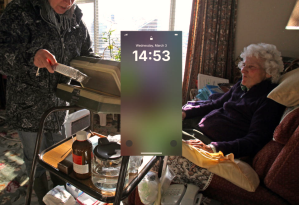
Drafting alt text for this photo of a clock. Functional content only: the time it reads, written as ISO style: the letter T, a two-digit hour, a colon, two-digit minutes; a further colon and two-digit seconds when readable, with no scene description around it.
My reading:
T14:53
